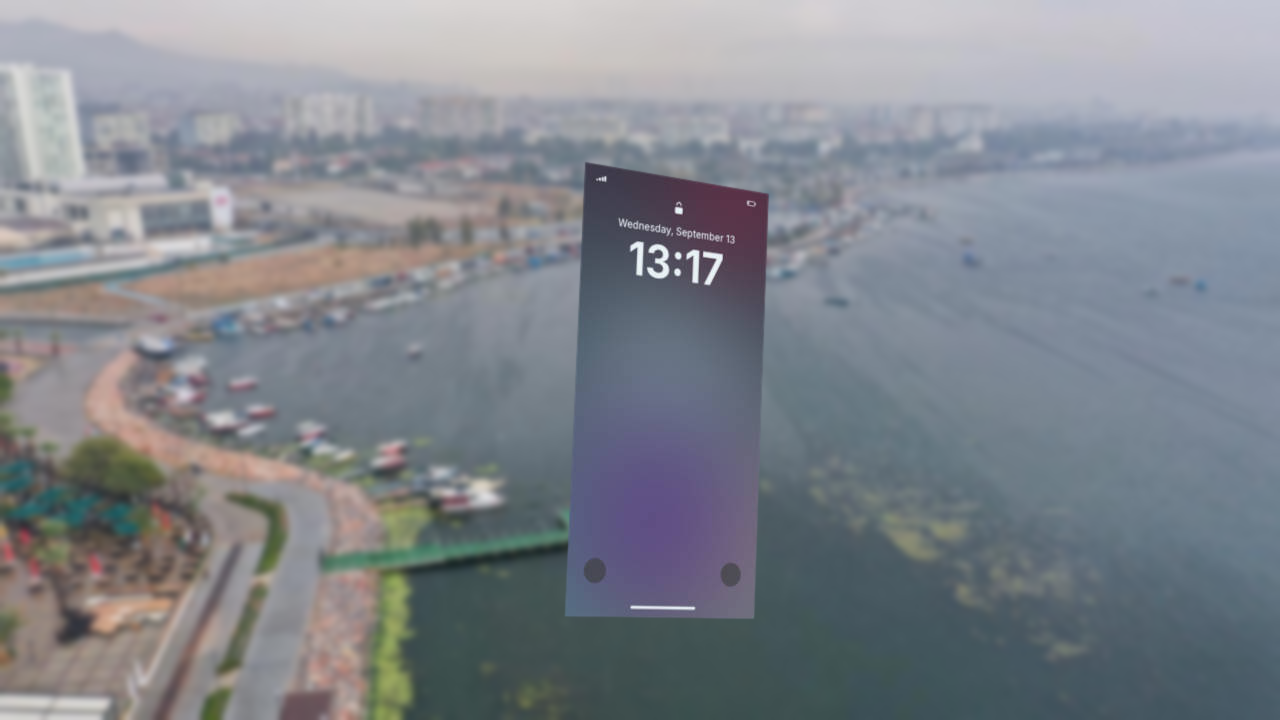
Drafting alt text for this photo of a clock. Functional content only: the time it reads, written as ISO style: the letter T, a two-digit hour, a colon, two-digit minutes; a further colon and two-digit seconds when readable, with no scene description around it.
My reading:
T13:17
